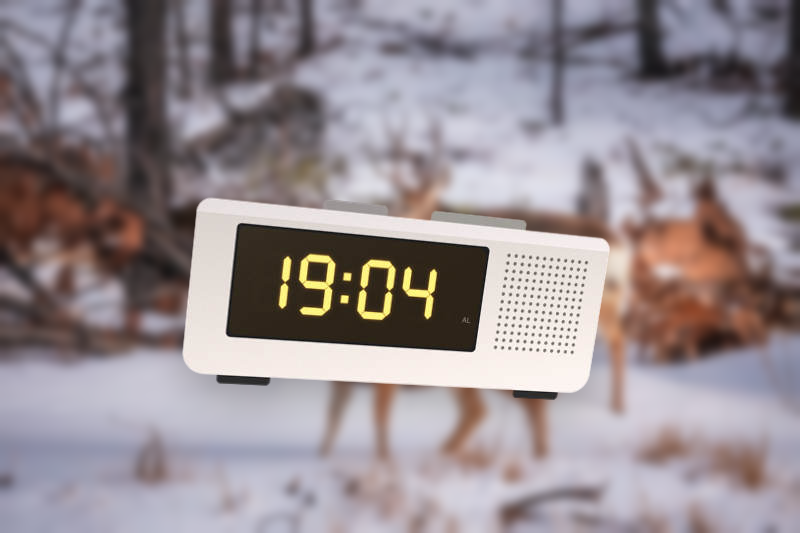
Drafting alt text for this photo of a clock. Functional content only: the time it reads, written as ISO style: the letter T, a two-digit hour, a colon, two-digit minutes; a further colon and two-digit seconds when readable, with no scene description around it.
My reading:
T19:04
